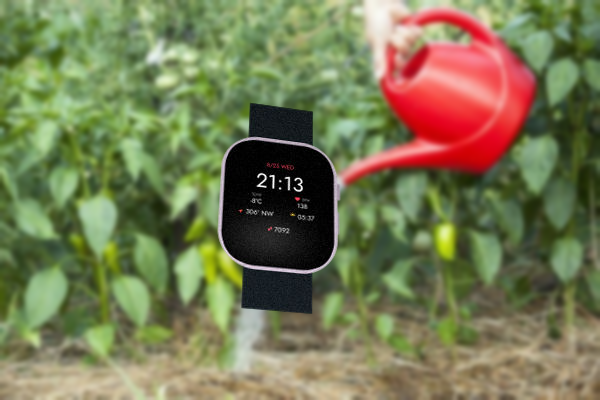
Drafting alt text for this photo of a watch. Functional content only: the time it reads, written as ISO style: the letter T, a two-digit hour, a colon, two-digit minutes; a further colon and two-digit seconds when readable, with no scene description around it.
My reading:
T21:13
